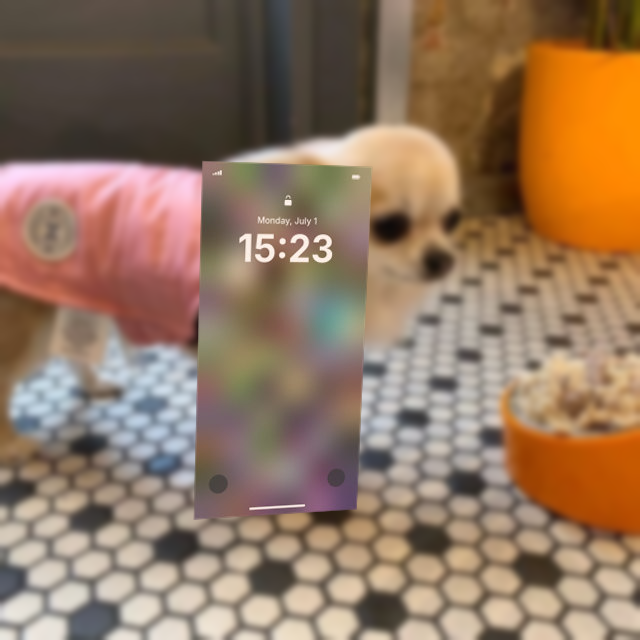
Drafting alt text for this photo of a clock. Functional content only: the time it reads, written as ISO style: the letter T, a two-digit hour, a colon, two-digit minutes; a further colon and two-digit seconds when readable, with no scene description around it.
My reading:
T15:23
